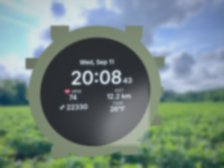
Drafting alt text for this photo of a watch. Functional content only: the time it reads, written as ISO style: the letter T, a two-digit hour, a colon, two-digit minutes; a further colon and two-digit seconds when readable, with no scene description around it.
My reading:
T20:08
